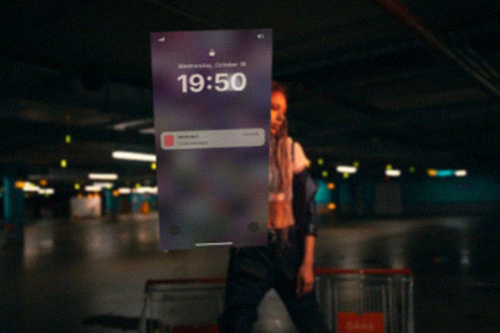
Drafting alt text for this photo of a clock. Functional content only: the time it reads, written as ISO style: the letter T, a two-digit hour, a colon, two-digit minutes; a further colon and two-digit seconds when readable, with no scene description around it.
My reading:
T19:50
